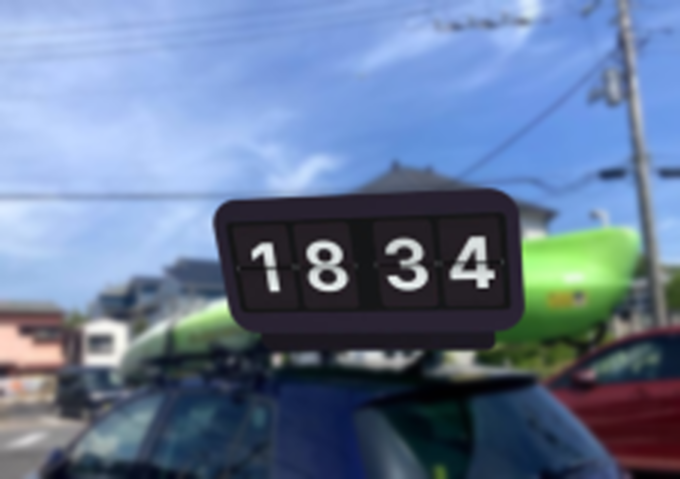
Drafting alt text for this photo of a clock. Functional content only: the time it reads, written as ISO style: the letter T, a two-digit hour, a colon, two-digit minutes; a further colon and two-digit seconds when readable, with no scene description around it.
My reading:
T18:34
